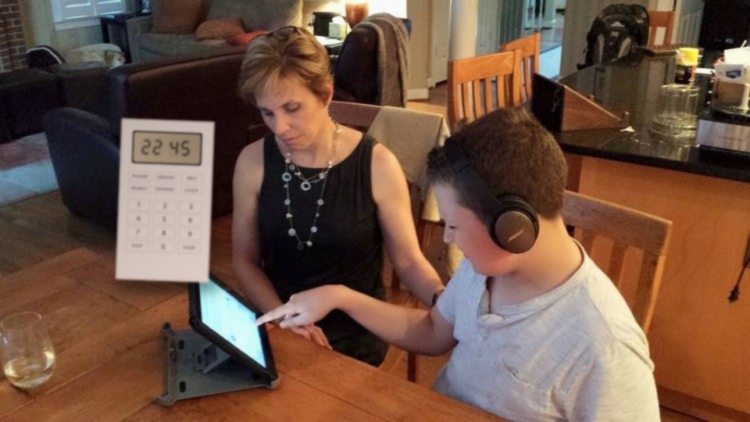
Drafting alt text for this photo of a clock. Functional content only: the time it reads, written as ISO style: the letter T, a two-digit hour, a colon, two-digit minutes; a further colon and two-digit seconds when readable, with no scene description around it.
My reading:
T22:45
